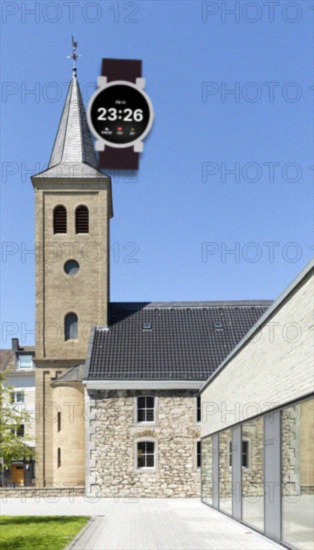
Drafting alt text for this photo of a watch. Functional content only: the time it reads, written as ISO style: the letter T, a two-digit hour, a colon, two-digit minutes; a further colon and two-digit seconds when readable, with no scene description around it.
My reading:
T23:26
